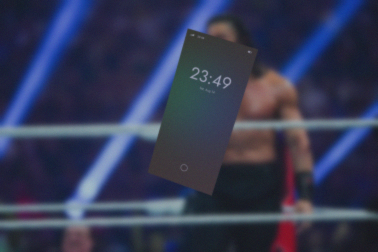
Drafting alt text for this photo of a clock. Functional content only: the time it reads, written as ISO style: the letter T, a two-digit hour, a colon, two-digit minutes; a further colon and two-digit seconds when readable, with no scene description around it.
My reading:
T23:49
